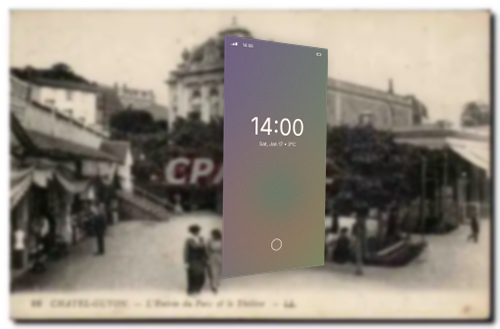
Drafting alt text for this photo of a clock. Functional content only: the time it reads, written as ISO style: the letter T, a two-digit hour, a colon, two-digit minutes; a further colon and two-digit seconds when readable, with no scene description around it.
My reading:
T14:00
